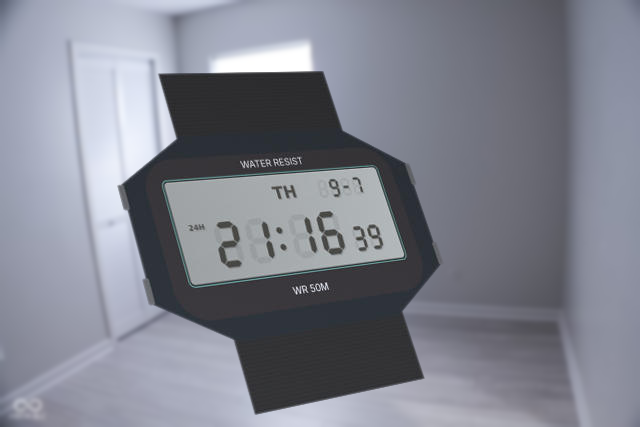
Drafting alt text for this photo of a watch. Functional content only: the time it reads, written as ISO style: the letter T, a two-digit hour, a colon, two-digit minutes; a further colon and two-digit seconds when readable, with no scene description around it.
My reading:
T21:16:39
